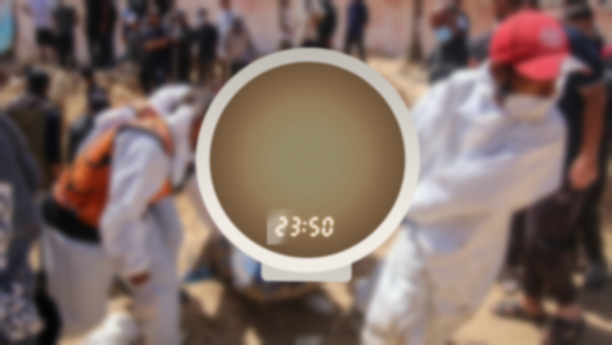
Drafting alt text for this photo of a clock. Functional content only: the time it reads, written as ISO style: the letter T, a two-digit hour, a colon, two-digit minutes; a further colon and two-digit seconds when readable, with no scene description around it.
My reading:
T23:50
